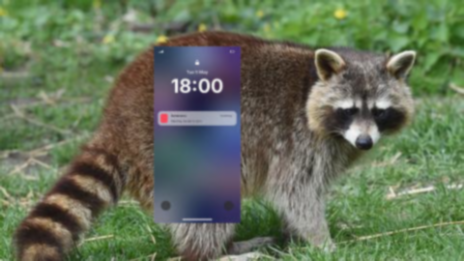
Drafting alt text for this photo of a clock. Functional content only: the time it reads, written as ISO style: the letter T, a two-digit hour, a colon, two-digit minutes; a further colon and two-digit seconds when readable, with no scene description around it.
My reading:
T18:00
